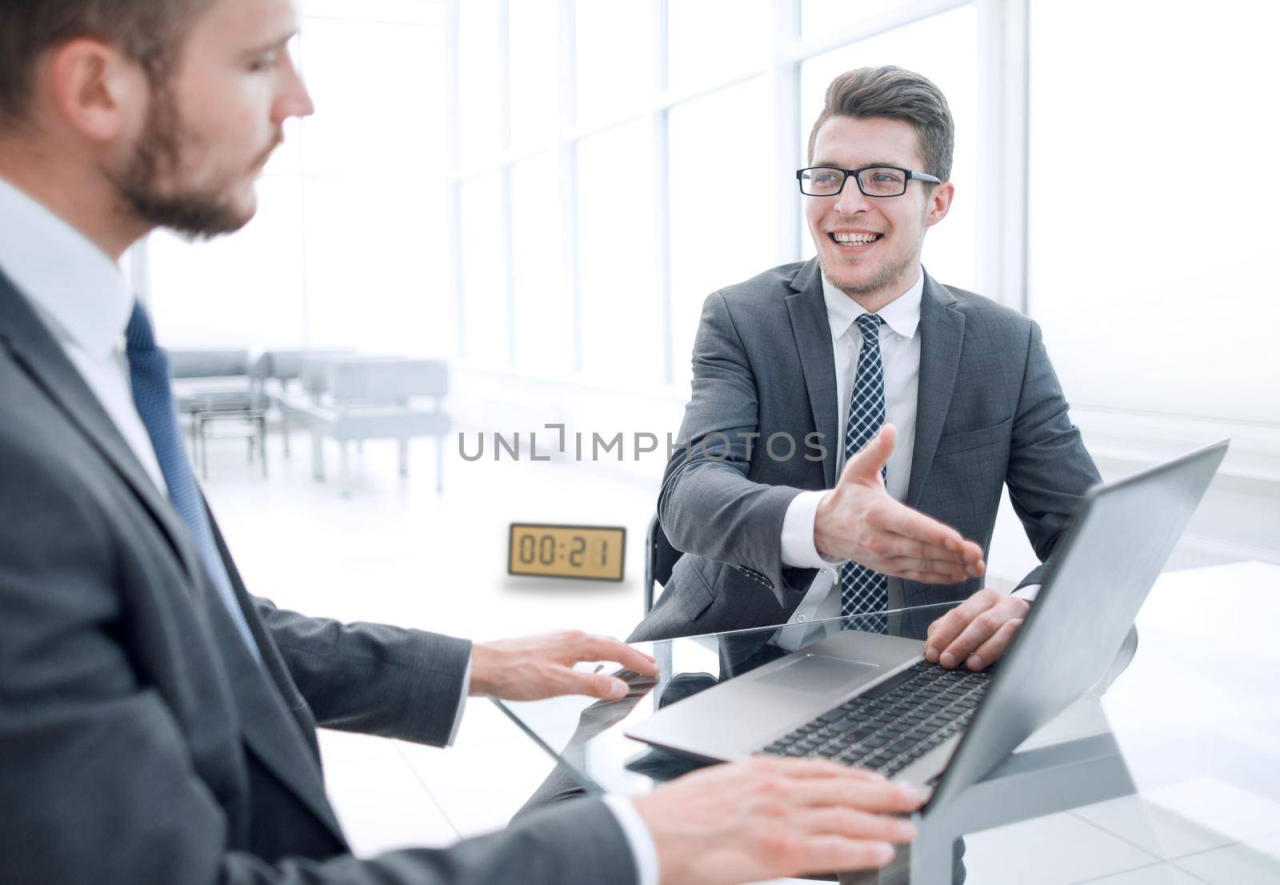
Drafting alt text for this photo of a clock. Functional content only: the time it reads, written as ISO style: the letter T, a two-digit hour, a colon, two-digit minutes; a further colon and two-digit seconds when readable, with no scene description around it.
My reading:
T00:21
